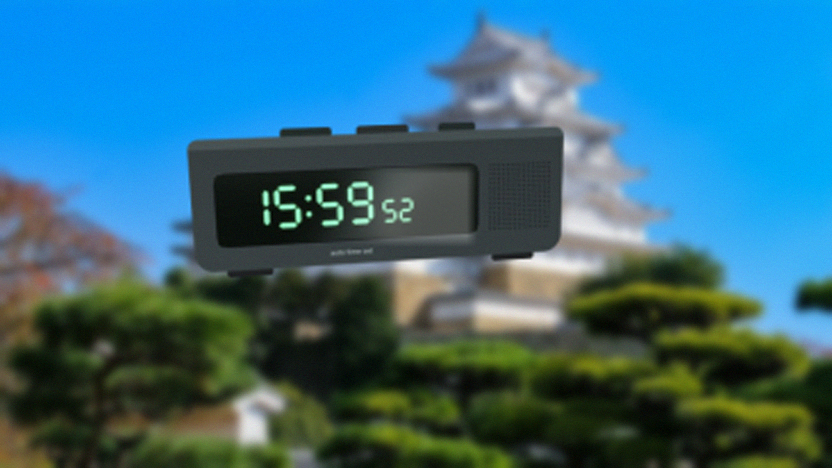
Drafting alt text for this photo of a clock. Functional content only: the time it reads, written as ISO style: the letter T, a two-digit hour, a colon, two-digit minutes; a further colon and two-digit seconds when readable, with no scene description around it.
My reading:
T15:59:52
